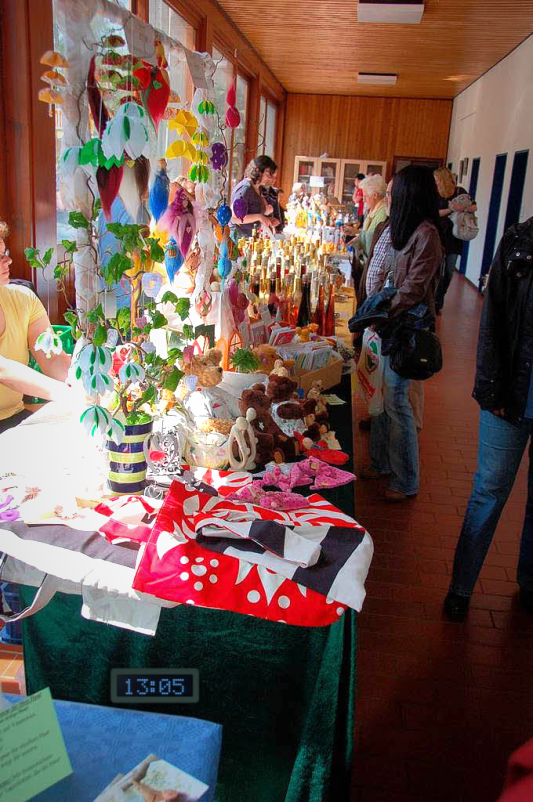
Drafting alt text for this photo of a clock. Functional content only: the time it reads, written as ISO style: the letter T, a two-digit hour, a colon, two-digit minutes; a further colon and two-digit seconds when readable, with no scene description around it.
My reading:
T13:05
